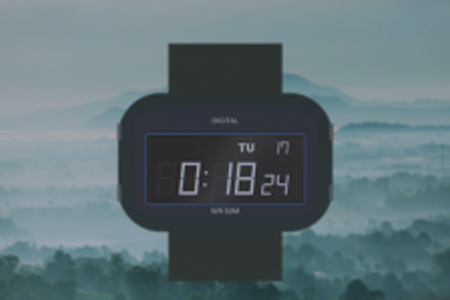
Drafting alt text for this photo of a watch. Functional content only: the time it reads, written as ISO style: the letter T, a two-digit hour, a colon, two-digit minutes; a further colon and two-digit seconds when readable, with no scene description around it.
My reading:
T00:18:24
